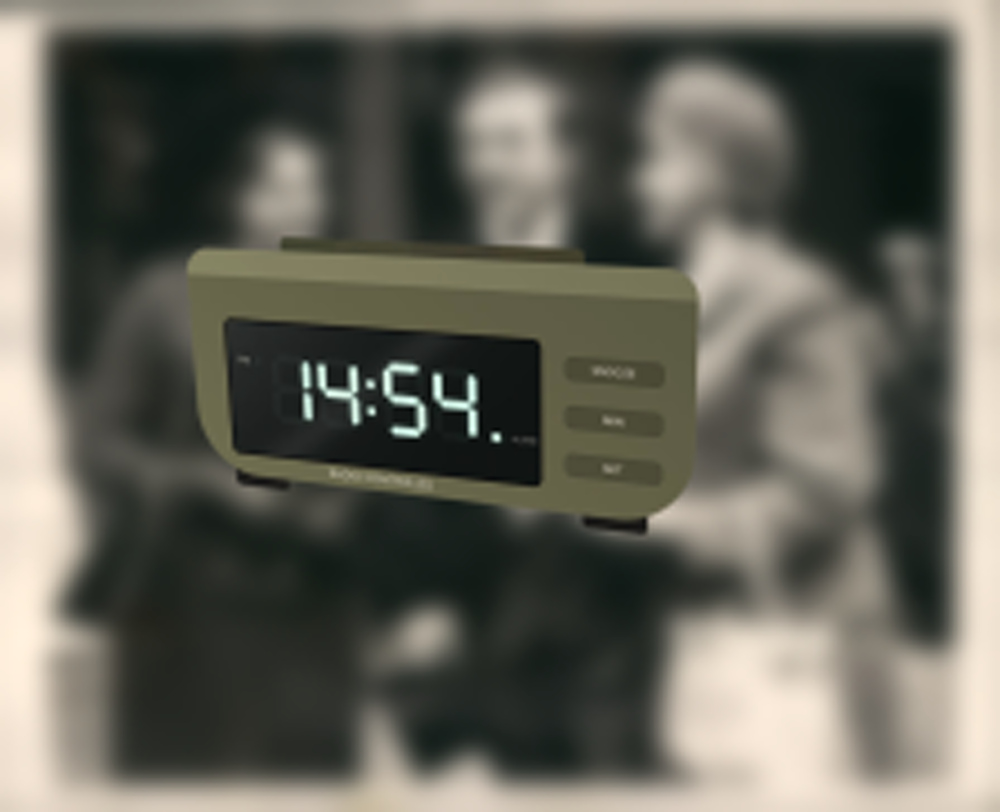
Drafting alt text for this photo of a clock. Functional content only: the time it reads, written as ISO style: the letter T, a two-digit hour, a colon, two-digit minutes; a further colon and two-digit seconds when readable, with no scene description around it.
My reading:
T14:54
